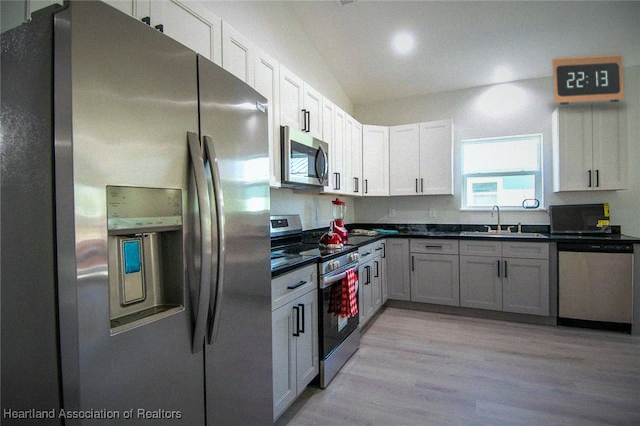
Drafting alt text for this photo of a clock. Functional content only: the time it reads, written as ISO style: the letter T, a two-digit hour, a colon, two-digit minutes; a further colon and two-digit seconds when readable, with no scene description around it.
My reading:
T22:13
